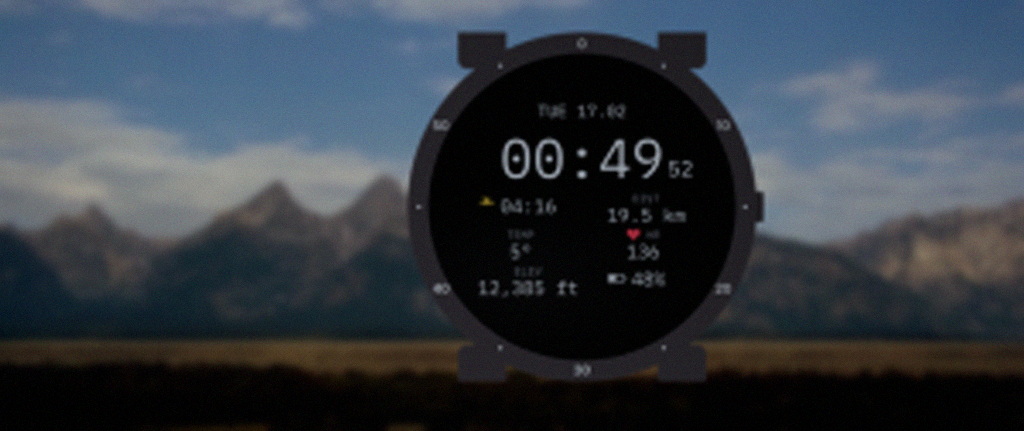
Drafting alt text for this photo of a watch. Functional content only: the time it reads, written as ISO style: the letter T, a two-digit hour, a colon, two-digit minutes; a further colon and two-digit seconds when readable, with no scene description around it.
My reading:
T00:49
